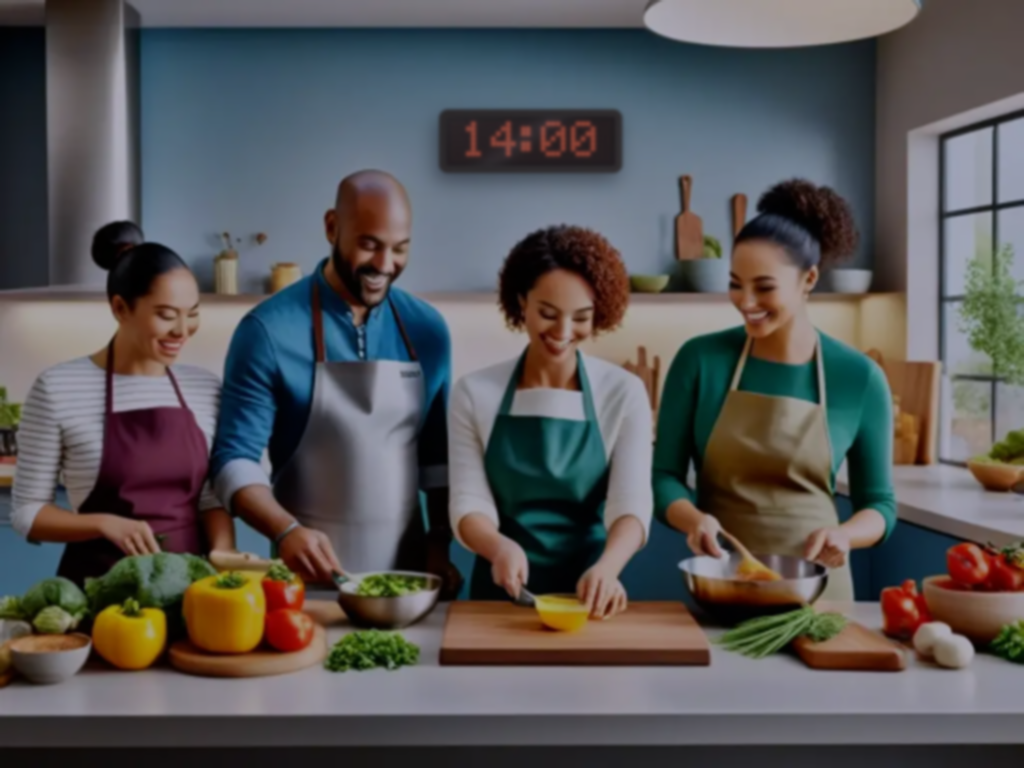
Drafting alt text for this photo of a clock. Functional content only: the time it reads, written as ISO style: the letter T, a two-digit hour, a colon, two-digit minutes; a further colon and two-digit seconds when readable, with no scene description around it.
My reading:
T14:00
